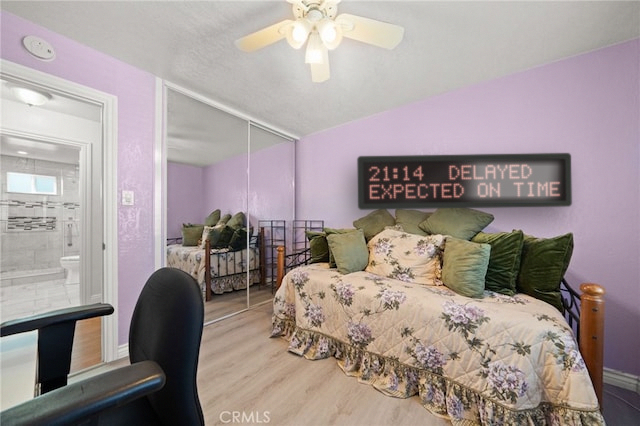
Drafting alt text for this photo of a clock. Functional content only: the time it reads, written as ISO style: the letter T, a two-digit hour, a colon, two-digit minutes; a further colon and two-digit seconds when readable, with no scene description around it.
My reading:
T21:14
